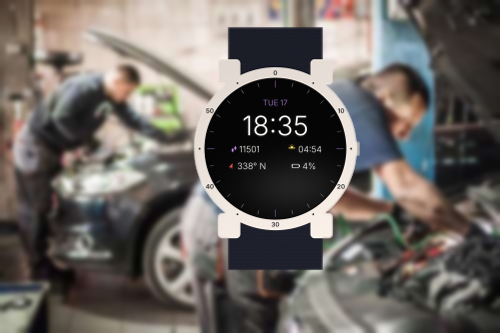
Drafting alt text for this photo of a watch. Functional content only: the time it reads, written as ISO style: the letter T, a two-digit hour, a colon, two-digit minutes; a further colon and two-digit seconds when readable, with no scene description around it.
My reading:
T18:35
